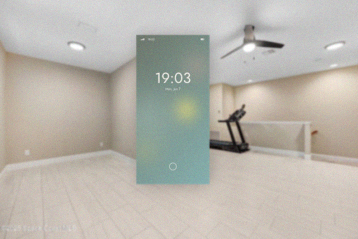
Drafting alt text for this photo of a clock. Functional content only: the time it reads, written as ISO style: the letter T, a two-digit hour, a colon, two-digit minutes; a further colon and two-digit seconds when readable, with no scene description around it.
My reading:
T19:03
